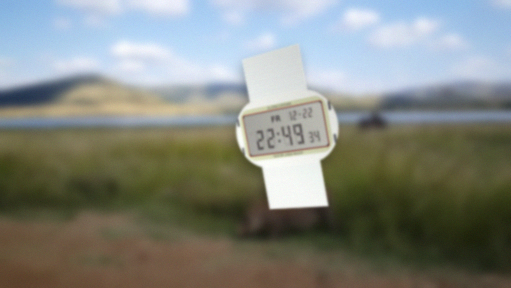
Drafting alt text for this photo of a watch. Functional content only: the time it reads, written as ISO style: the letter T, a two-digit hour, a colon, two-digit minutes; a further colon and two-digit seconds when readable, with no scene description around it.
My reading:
T22:49
